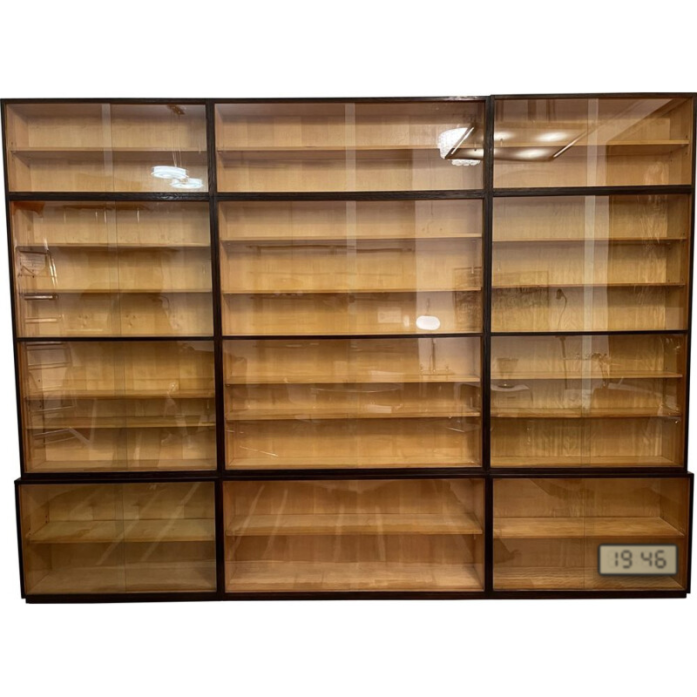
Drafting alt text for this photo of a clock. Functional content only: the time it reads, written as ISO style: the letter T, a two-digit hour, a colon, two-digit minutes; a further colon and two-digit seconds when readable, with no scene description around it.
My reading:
T19:46
